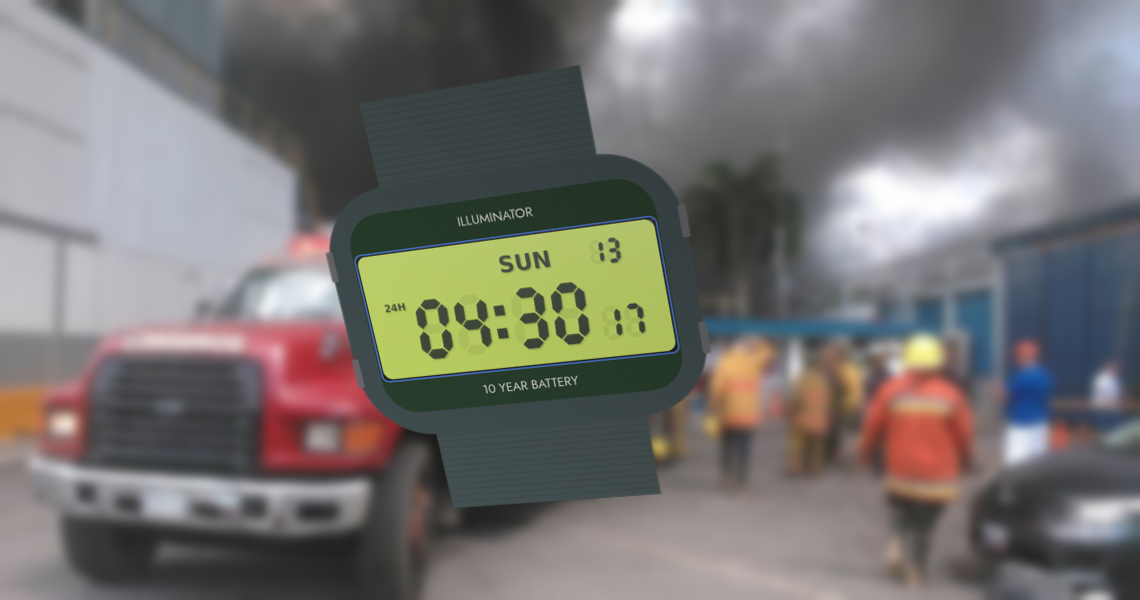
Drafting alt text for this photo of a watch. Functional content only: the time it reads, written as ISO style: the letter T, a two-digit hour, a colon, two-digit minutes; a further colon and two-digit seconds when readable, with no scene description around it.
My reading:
T04:30:17
